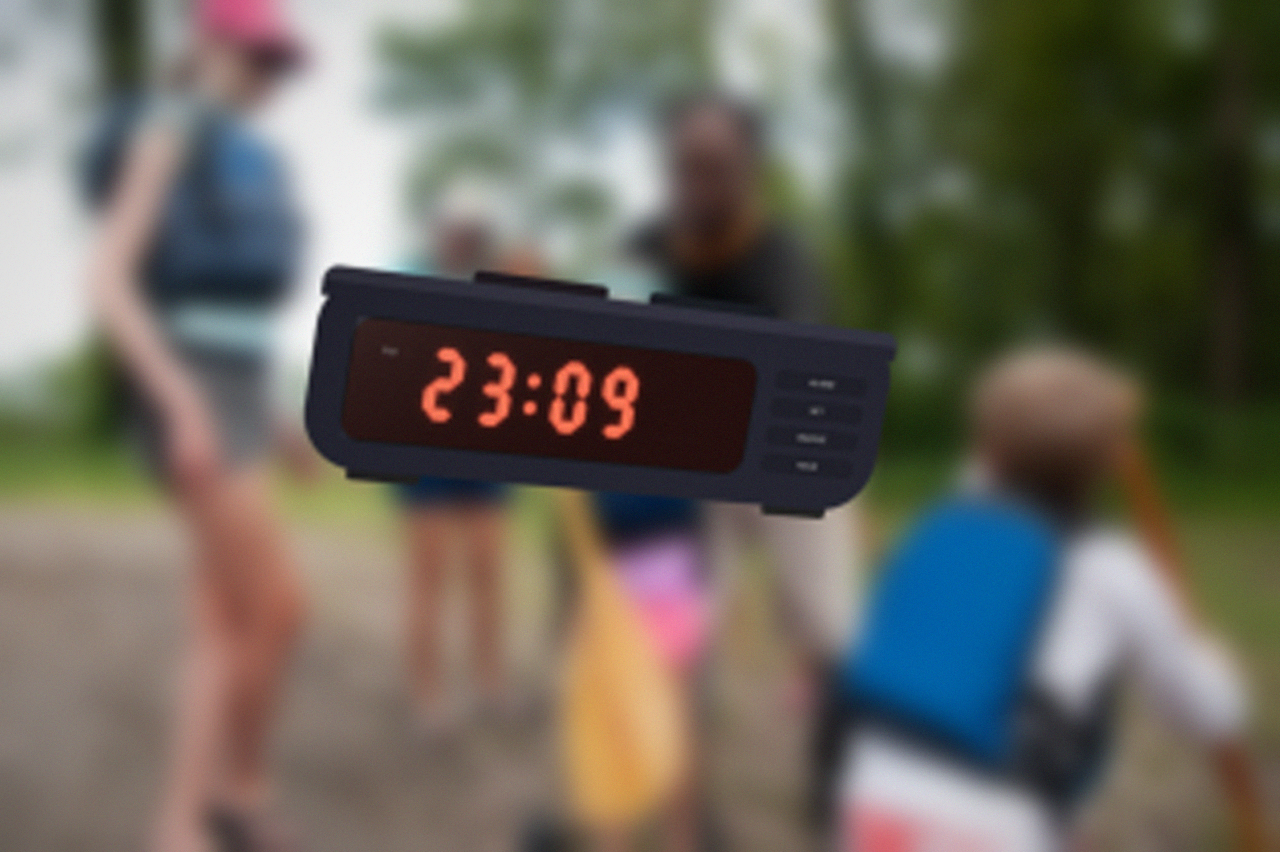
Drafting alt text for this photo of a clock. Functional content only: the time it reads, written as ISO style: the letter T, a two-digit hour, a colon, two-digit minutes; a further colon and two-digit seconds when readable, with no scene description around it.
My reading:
T23:09
